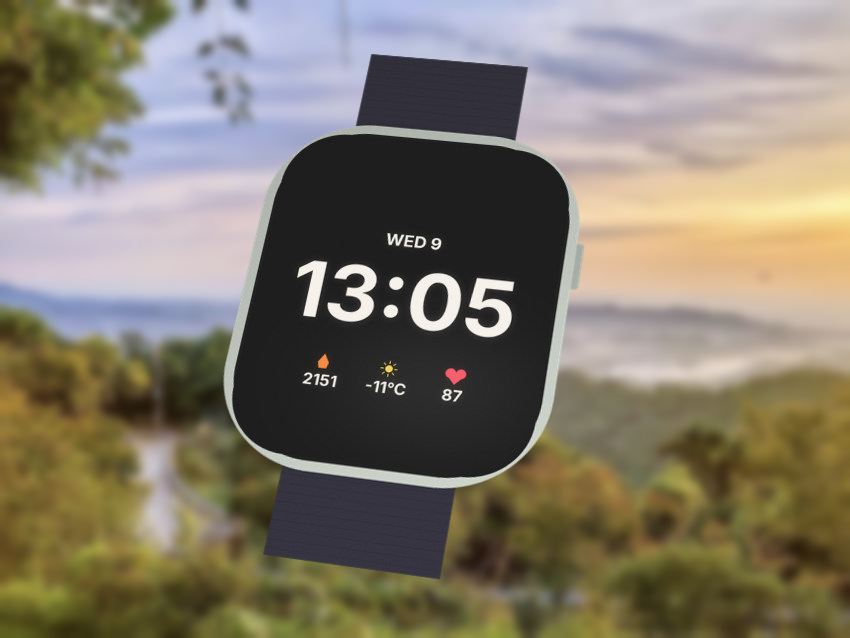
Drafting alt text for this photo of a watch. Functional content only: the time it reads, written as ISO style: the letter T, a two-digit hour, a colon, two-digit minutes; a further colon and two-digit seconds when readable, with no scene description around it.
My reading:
T13:05
